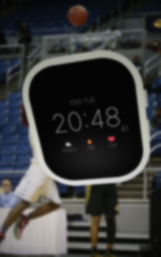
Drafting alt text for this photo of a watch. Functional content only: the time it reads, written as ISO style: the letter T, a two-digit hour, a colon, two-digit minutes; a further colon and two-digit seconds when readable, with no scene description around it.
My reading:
T20:48
